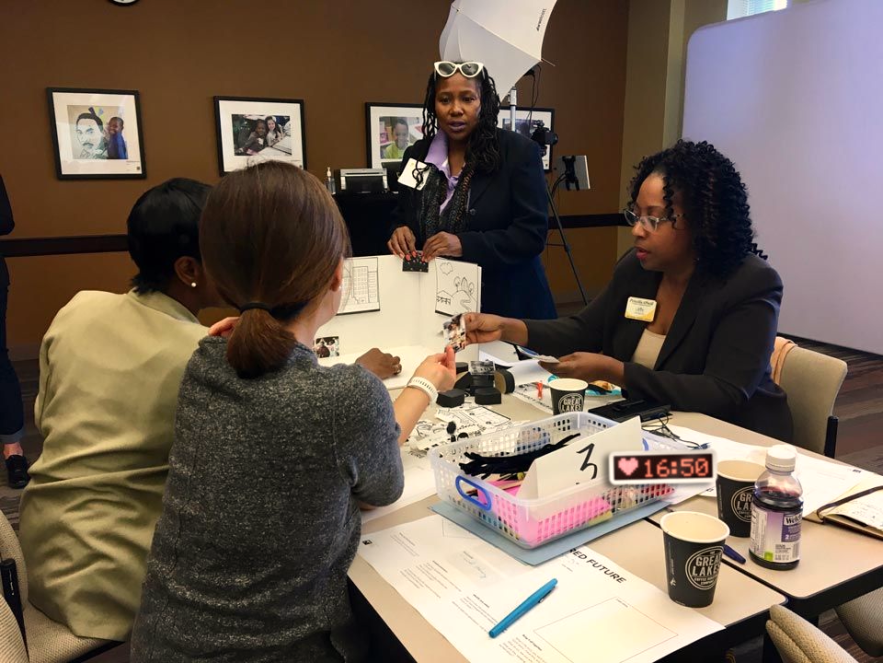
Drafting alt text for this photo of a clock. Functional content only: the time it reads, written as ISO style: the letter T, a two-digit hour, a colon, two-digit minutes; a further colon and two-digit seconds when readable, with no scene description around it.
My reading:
T16:50
